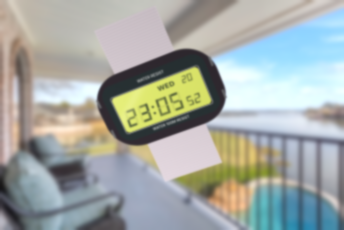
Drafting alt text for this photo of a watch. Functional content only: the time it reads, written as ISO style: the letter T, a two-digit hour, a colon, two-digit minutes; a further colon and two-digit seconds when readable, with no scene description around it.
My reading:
T23:05
